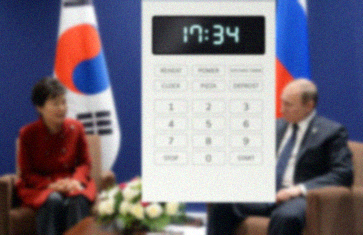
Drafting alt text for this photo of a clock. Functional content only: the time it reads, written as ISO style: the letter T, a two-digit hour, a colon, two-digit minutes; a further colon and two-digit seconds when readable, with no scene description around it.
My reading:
T17:34
